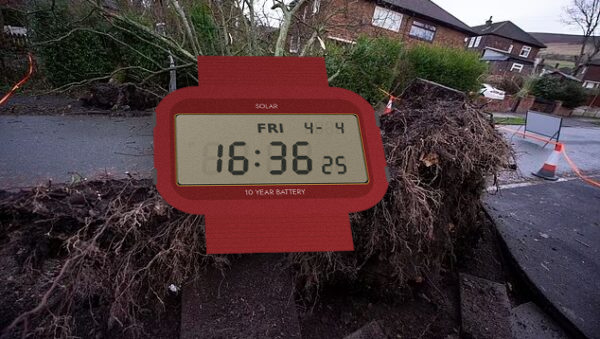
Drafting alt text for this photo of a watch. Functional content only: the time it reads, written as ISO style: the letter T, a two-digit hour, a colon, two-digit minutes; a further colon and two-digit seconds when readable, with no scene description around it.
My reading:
T16:36:25
